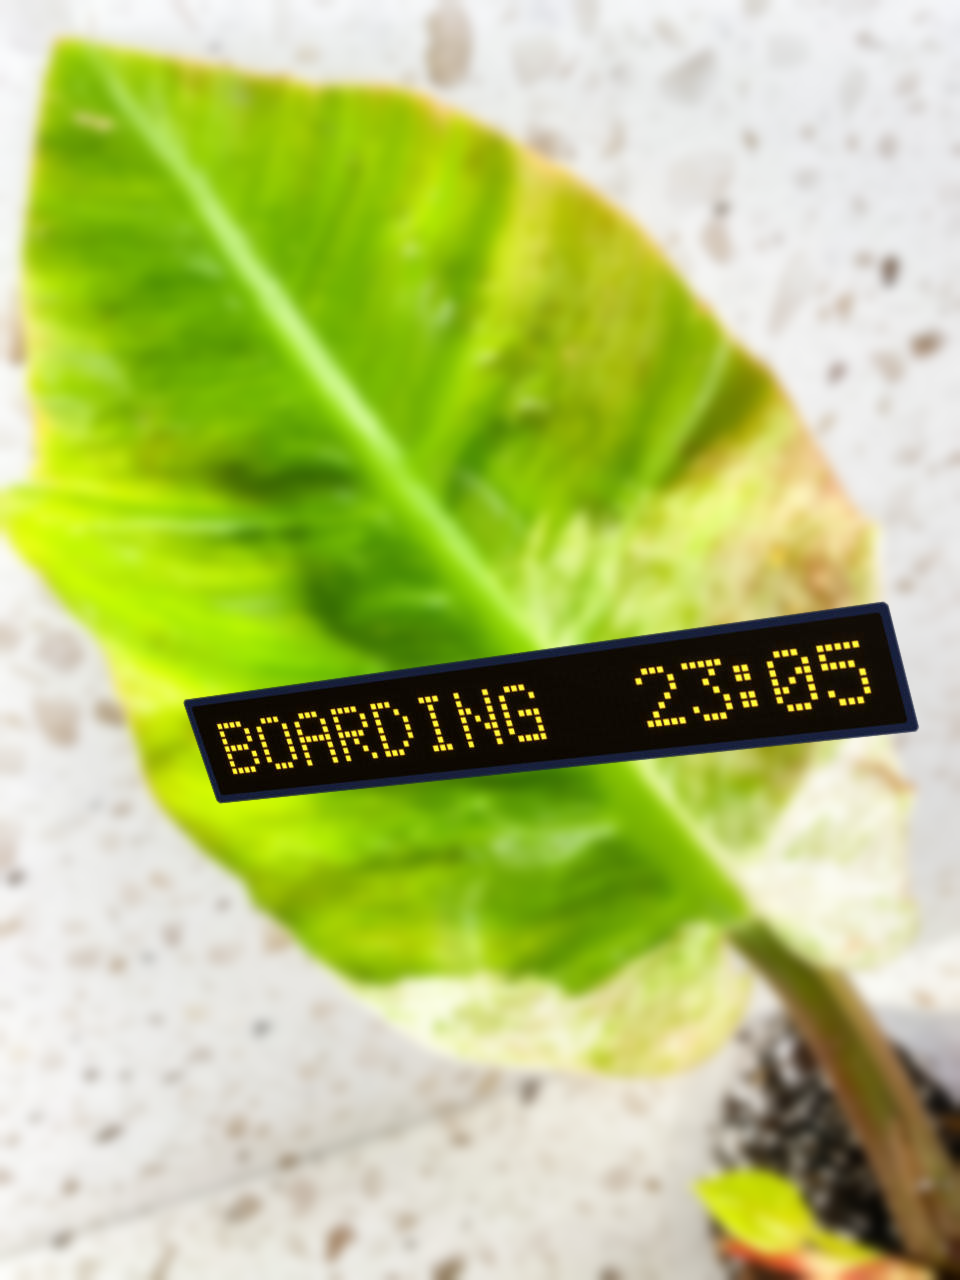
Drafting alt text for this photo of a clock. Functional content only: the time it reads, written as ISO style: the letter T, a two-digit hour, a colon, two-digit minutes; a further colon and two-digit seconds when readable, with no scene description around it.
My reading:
T23:05
